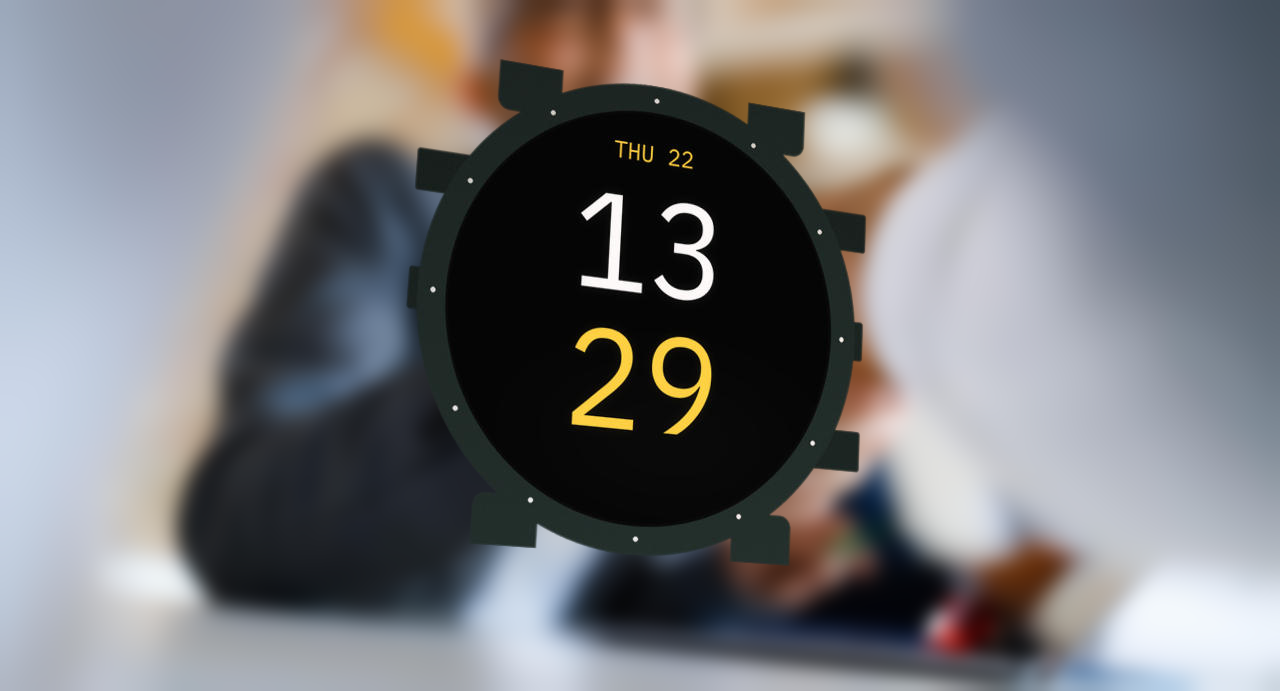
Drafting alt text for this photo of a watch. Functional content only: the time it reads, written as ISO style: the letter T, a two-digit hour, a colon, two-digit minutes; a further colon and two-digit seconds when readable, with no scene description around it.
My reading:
T13:29
